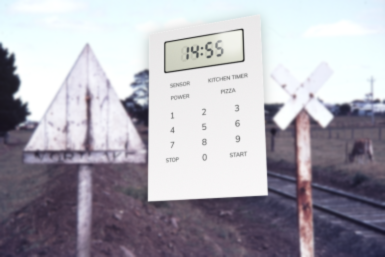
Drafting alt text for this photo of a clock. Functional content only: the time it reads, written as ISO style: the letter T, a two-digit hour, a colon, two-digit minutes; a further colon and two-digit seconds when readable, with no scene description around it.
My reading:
T14:55
